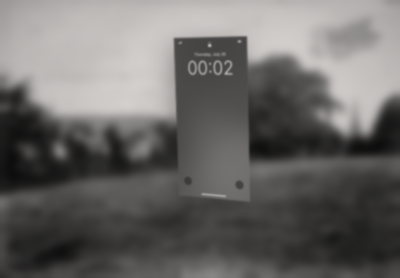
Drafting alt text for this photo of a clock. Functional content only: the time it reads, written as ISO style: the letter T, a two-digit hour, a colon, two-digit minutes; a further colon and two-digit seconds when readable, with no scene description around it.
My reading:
T00:02
